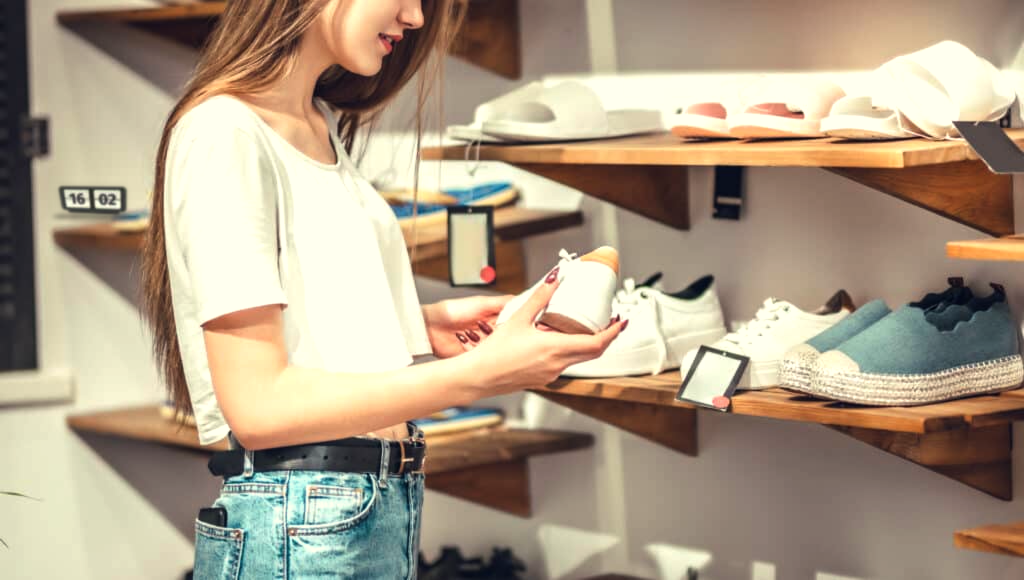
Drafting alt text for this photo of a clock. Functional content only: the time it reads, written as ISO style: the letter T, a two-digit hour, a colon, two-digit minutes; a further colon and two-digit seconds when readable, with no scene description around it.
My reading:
T16:02
